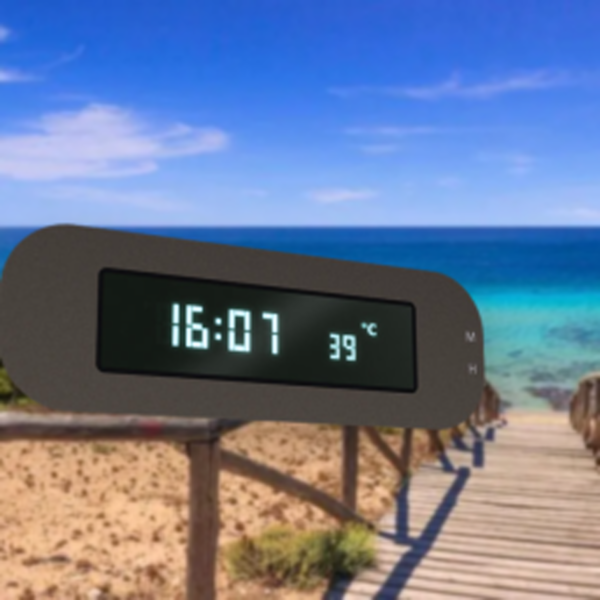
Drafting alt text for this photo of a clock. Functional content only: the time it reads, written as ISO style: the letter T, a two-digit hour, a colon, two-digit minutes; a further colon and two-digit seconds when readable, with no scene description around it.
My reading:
T16:07
